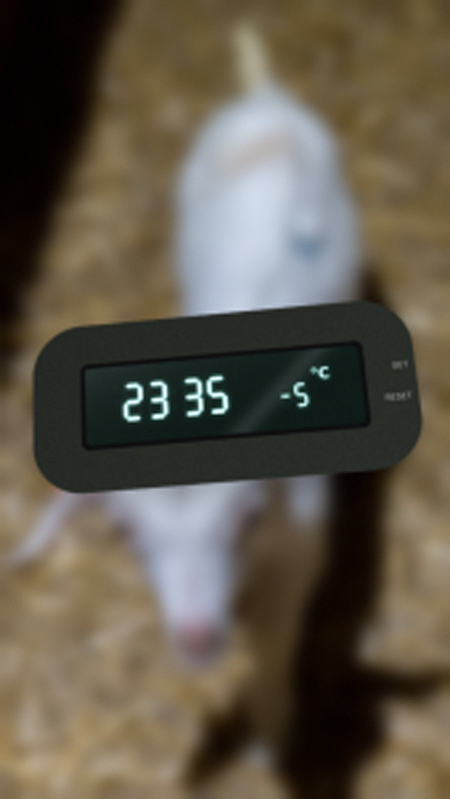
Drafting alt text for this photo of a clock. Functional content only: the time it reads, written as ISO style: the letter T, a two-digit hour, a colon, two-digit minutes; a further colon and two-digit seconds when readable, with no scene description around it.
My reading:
T23:35
